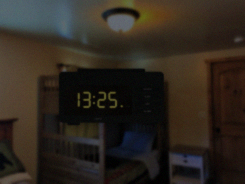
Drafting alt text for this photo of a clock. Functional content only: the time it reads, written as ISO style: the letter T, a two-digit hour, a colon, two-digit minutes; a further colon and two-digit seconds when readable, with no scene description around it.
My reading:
T13:25
